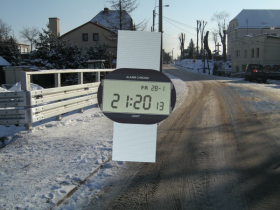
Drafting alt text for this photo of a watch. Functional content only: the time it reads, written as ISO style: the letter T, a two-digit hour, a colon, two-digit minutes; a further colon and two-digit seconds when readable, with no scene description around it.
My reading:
T21:20:13
